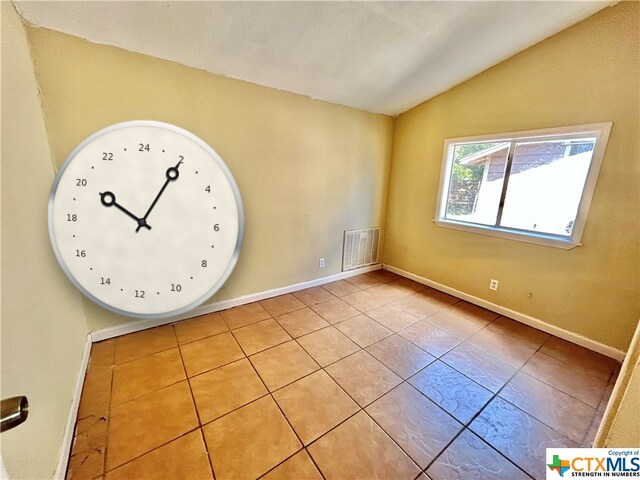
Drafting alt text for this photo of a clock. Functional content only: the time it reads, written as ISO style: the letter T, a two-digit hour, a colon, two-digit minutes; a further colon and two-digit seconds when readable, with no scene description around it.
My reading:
T20:05
